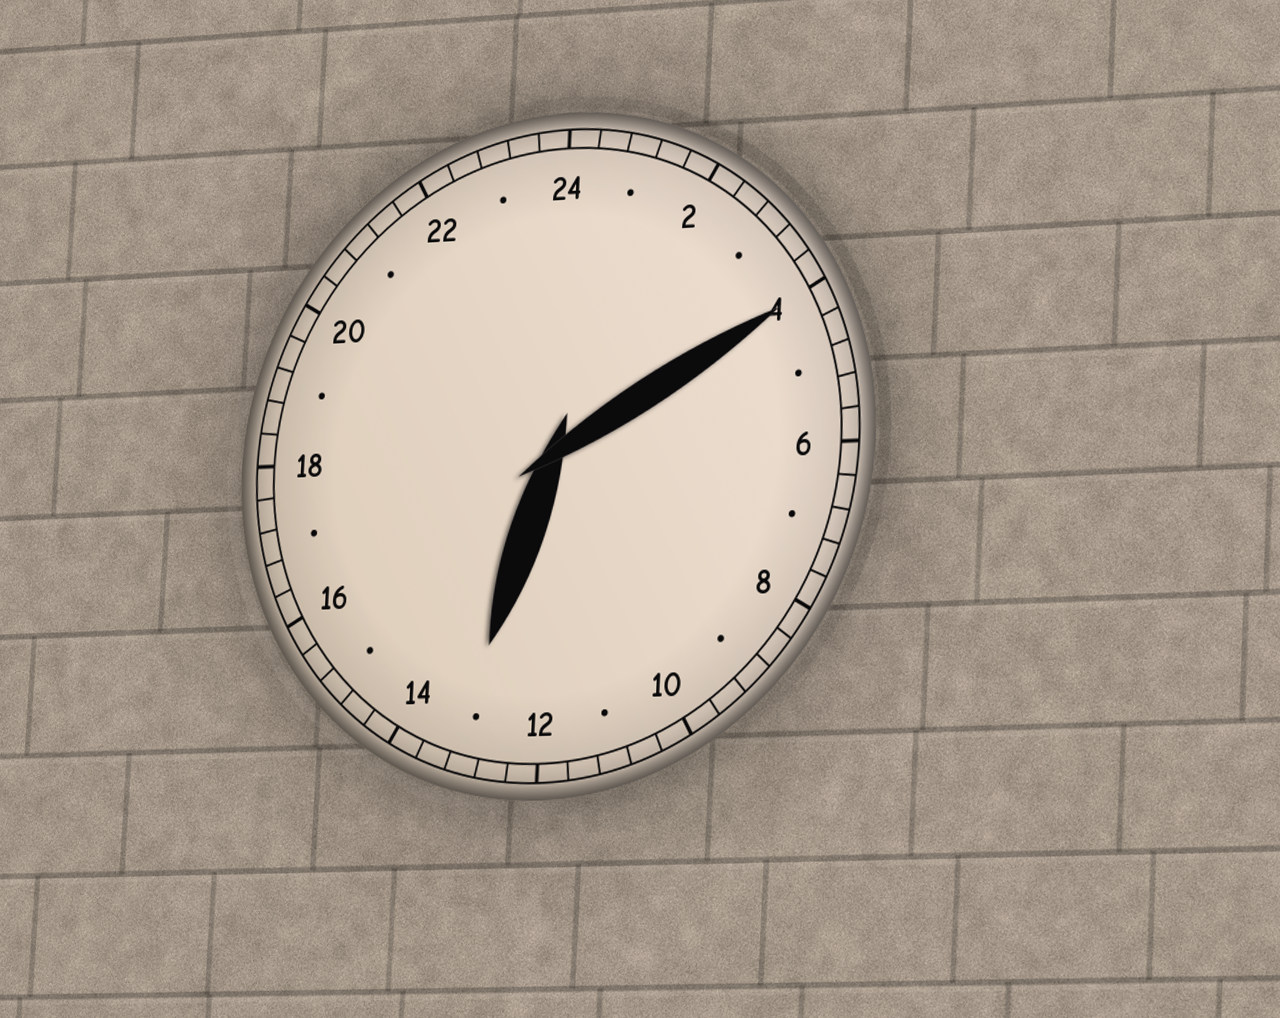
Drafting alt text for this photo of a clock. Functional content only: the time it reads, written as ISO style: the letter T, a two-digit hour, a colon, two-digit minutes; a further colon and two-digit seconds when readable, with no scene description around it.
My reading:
T13:10
